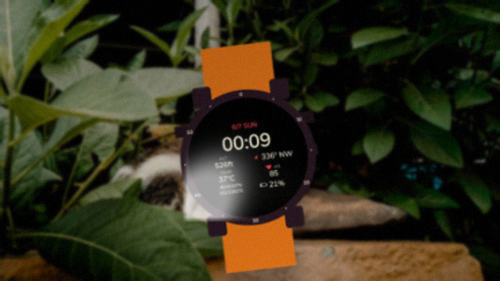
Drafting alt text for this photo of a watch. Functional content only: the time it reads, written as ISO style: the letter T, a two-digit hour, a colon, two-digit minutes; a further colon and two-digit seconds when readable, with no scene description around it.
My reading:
T00:09
